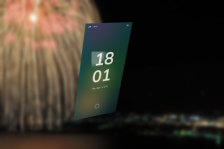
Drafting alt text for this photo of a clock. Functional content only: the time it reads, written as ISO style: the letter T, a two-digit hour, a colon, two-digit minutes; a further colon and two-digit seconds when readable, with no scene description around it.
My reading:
T18:01
